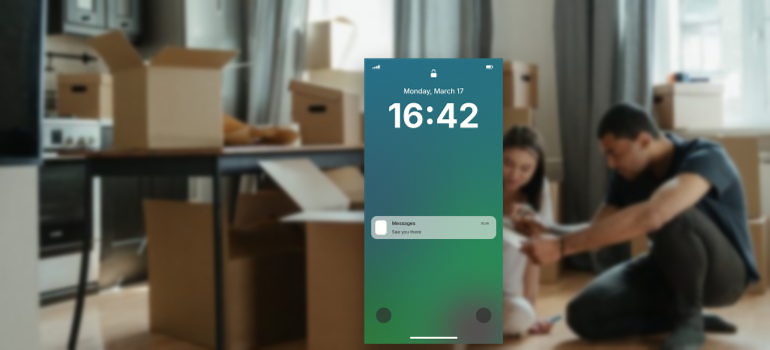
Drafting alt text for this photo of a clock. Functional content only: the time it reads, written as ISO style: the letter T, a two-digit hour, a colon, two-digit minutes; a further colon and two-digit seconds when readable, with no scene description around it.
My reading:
T16:42
